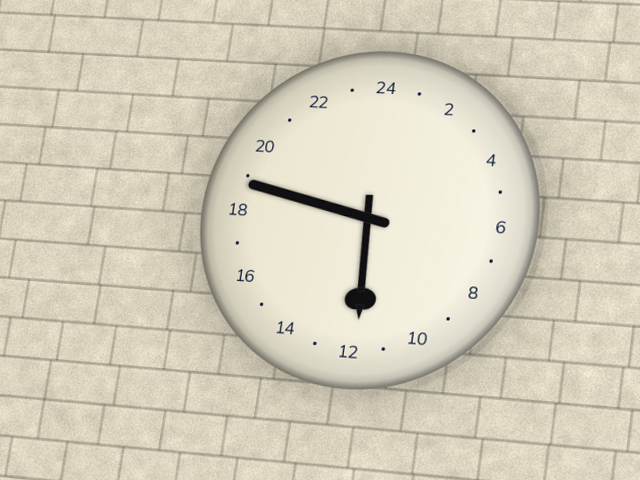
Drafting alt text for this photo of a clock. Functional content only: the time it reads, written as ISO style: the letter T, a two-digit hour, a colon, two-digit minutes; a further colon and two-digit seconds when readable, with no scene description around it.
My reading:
T11:47
